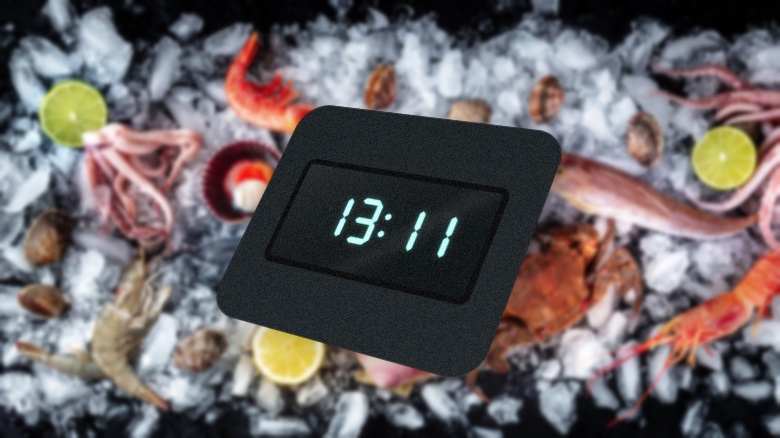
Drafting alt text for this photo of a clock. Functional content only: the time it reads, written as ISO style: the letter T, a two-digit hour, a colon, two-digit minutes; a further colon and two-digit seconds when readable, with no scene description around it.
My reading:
T13:11
